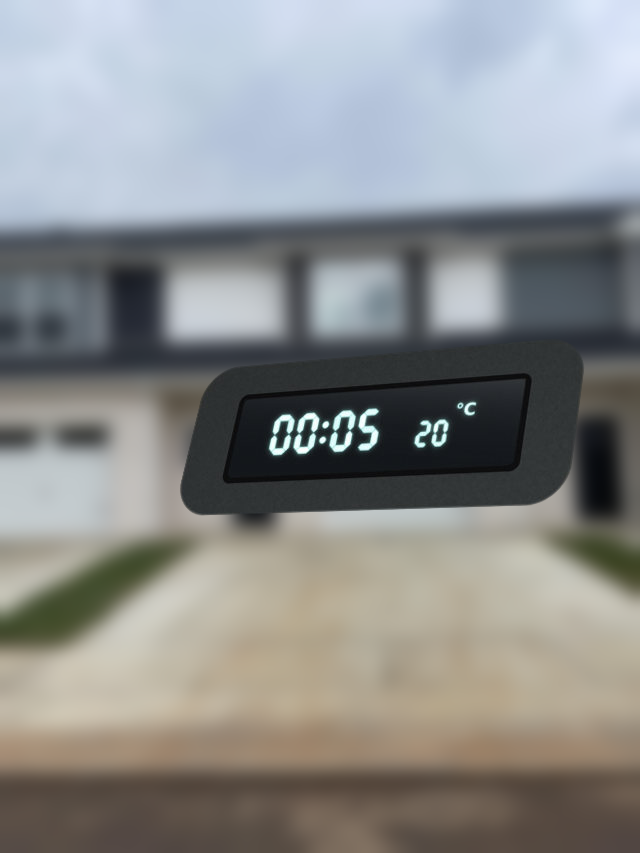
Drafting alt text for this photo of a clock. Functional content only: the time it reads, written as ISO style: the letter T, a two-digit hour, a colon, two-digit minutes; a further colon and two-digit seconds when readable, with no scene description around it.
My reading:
T00:05
